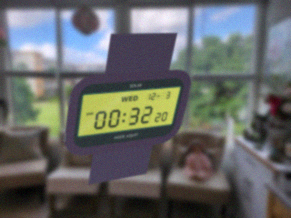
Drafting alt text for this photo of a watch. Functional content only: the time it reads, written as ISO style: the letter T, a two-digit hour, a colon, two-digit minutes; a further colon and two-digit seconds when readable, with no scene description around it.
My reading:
T00:32
